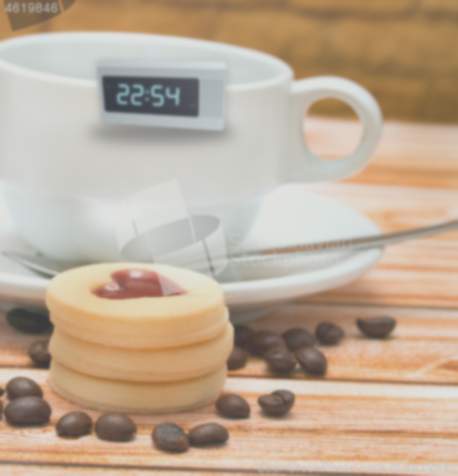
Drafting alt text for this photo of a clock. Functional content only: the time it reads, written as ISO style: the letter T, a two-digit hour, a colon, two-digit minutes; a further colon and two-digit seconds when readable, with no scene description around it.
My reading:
T22:54
